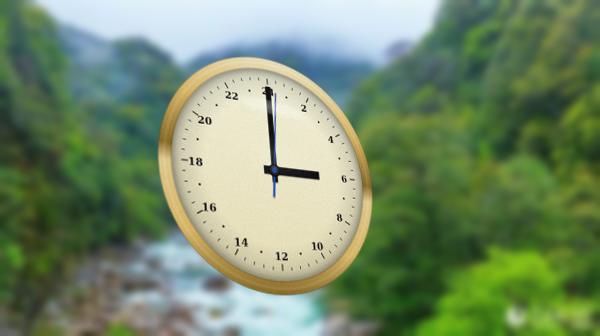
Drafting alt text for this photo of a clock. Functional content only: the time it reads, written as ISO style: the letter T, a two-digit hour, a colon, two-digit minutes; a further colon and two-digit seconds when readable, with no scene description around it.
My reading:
T06:00:01
